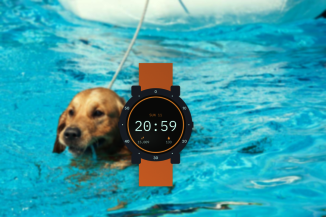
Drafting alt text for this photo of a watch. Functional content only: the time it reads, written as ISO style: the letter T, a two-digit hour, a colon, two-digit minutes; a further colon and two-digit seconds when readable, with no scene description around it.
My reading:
T20:59
